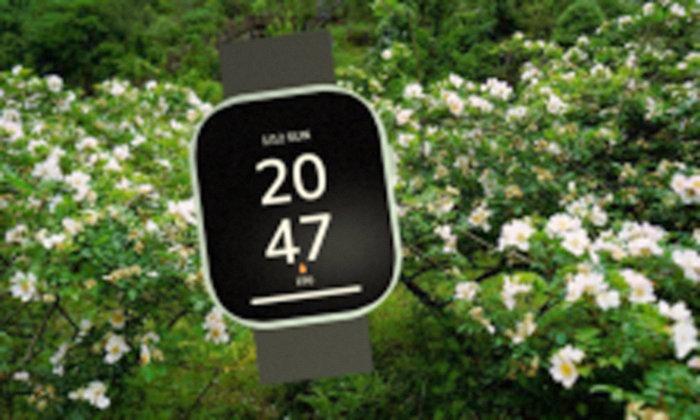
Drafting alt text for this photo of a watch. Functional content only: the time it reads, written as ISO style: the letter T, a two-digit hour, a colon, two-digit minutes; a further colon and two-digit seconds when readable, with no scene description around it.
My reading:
T20:47
